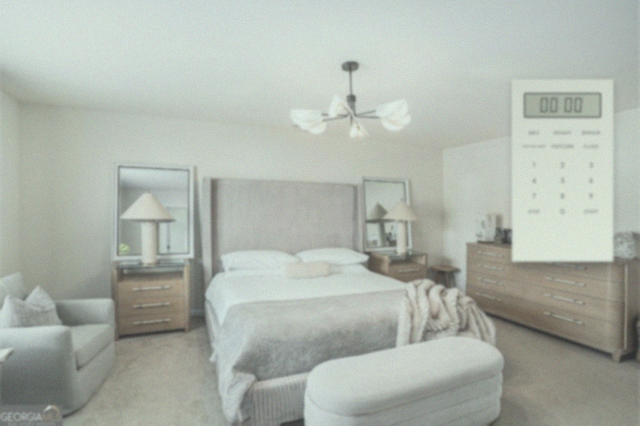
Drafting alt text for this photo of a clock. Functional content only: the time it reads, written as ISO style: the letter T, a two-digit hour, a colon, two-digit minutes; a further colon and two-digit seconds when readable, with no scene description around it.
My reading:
T00:00
